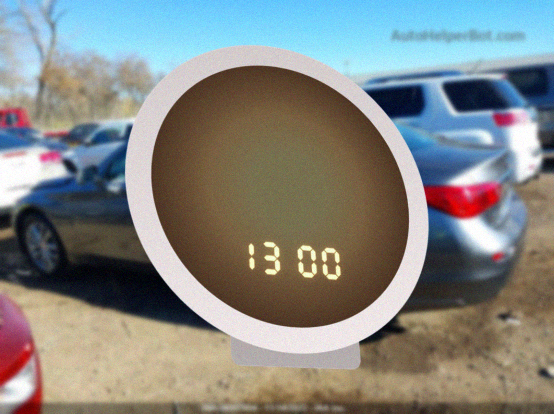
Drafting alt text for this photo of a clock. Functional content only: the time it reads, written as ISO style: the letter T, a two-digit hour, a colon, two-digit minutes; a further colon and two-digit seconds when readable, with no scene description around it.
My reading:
T13:00
